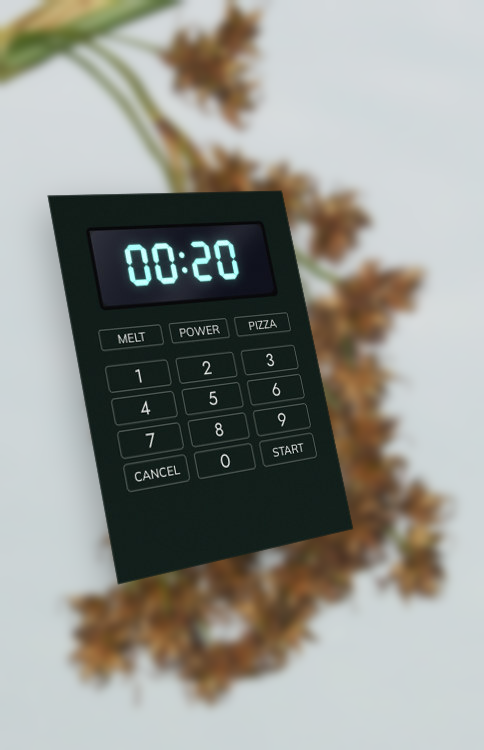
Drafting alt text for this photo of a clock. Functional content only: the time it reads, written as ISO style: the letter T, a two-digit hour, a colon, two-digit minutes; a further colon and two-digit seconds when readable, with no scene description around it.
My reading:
T00:20
